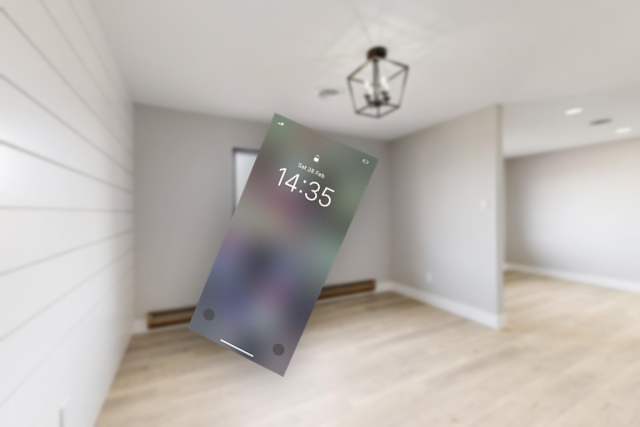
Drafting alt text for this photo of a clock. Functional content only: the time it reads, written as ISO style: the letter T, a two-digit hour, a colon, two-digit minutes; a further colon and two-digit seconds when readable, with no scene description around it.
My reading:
T14:35
